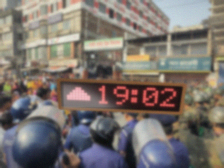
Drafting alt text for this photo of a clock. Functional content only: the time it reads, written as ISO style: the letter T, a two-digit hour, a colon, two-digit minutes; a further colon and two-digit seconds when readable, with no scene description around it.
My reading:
T19:02
